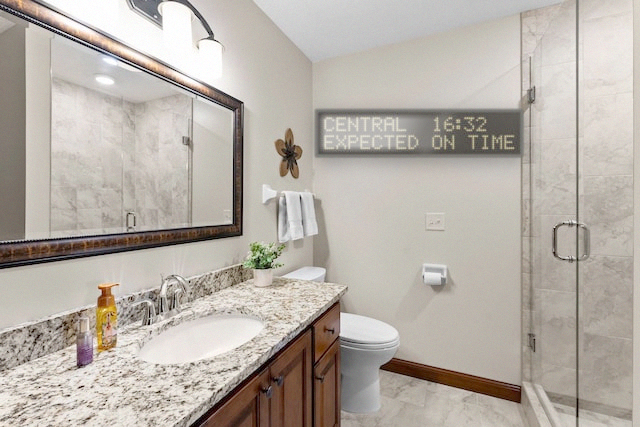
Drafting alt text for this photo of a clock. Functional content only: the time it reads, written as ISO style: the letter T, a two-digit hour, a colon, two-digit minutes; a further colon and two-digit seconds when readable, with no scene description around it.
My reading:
T16:32
